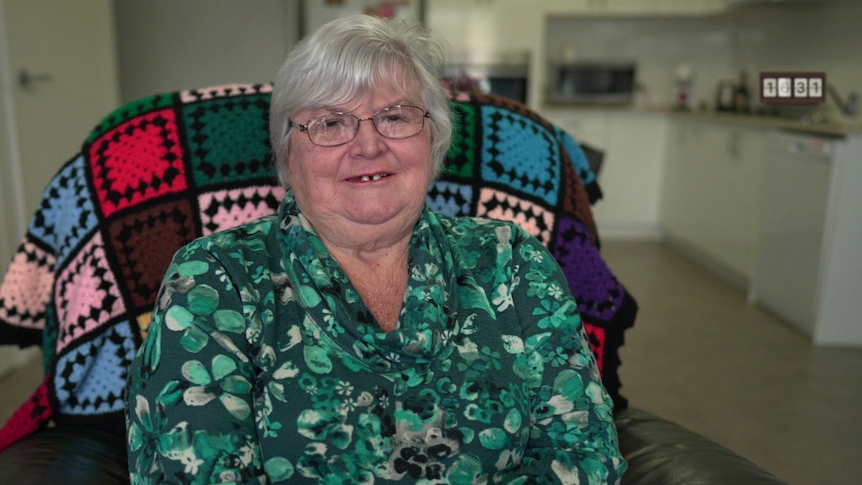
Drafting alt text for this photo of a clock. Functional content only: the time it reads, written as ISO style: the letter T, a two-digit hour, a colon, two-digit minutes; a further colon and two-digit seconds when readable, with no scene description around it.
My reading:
T16:31
